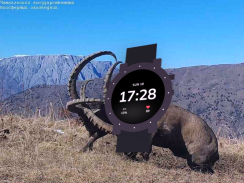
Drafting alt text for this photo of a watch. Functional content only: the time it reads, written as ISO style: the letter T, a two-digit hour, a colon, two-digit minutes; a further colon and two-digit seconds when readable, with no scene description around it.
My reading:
T17:28
